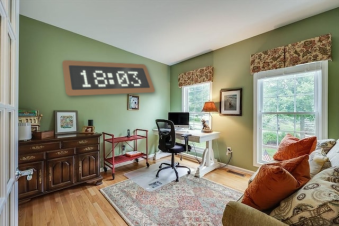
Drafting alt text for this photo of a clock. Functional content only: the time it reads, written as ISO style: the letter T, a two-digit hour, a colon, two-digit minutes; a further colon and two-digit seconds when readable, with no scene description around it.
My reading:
T18:03
